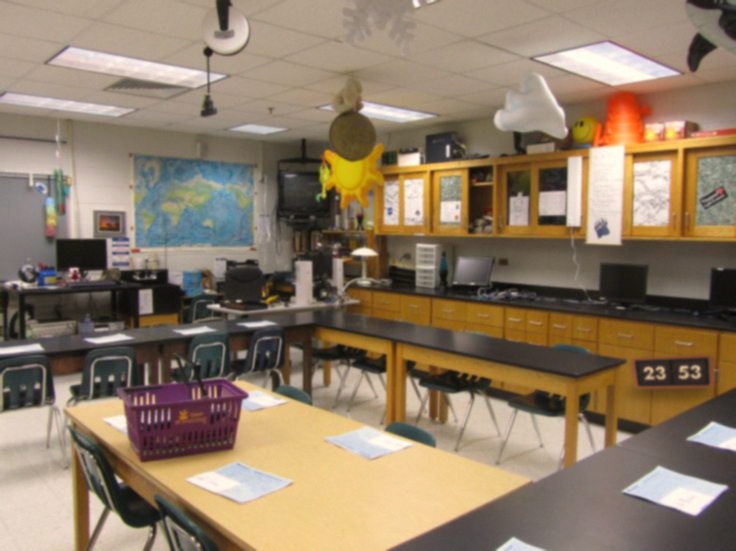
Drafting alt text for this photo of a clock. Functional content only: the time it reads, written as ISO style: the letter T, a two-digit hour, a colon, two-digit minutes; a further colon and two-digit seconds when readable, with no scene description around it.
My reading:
T23:53
